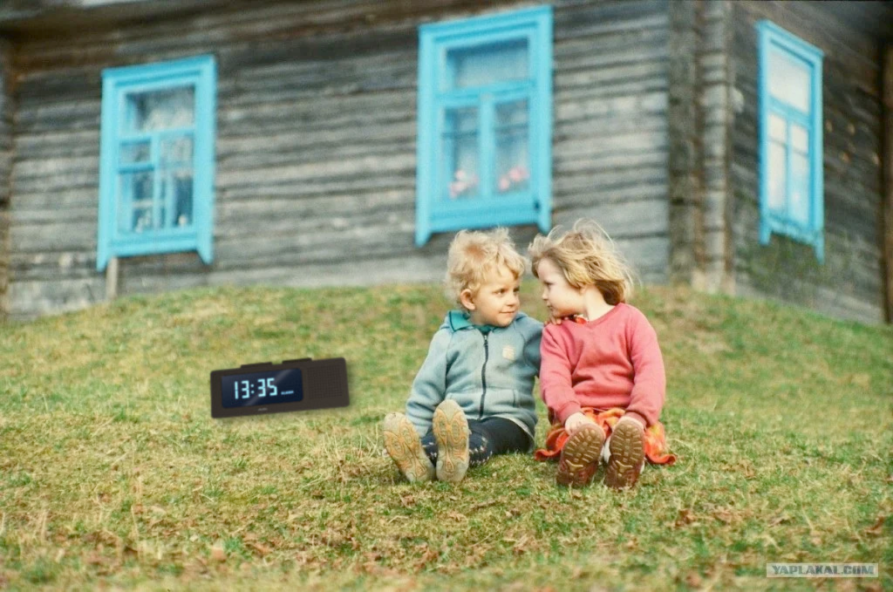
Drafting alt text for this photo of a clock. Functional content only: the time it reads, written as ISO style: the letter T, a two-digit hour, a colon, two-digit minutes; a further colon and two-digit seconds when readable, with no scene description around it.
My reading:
T13:35
